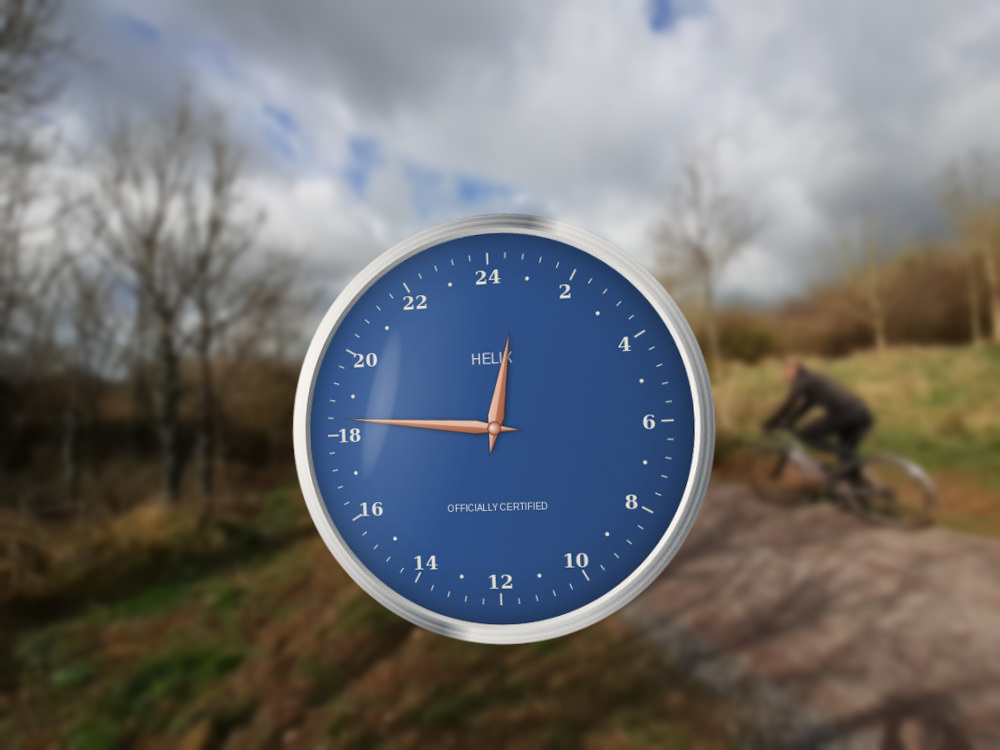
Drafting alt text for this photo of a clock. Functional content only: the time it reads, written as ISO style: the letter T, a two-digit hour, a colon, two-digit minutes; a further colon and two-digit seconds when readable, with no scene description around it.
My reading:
T00:46
